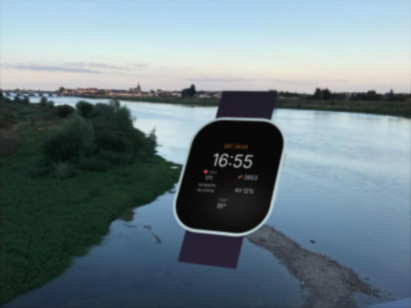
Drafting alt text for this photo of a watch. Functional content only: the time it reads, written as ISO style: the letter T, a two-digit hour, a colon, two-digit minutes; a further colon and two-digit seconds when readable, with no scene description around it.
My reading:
T16:55
